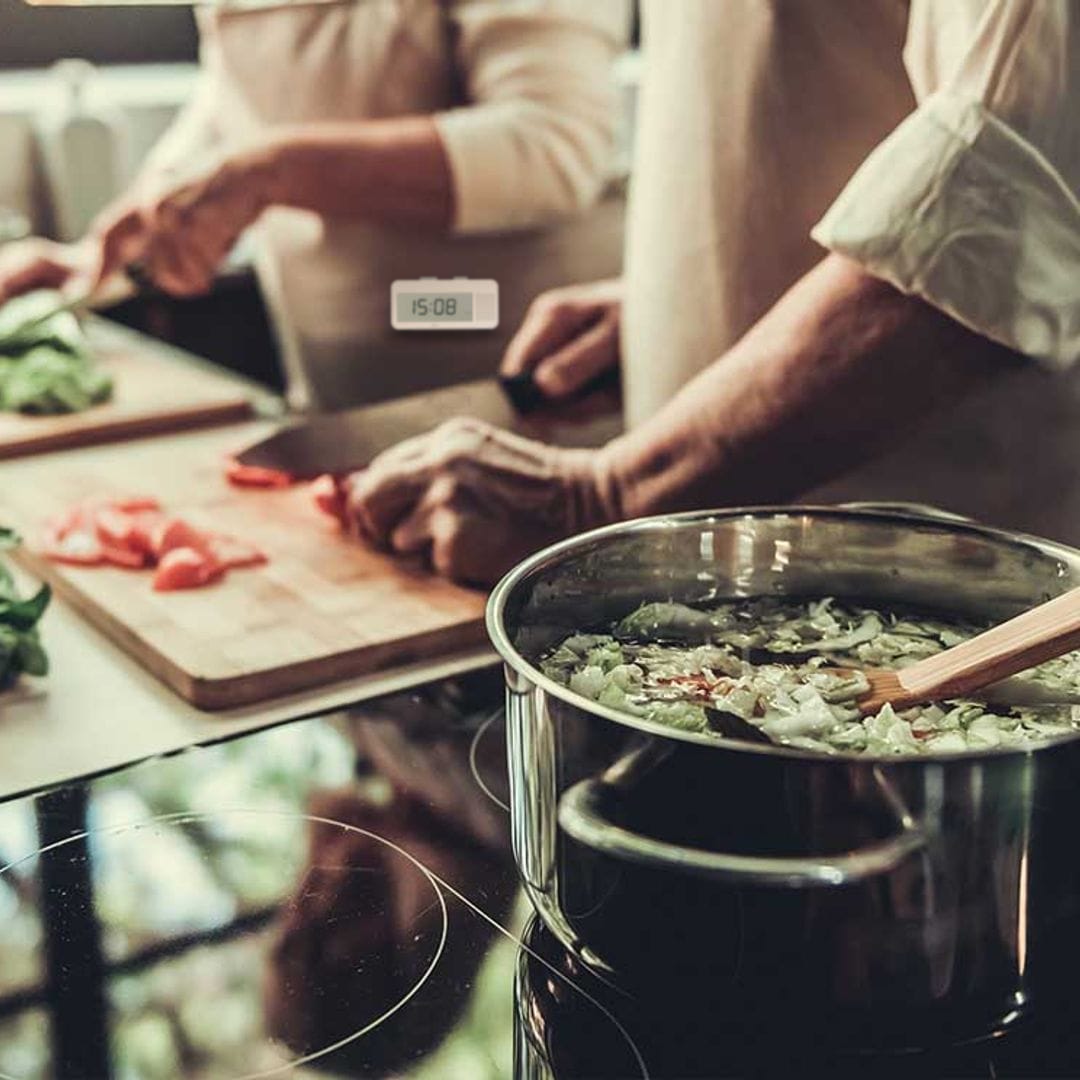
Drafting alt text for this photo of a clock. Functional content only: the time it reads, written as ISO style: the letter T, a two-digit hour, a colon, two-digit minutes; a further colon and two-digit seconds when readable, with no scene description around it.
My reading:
T15:08
